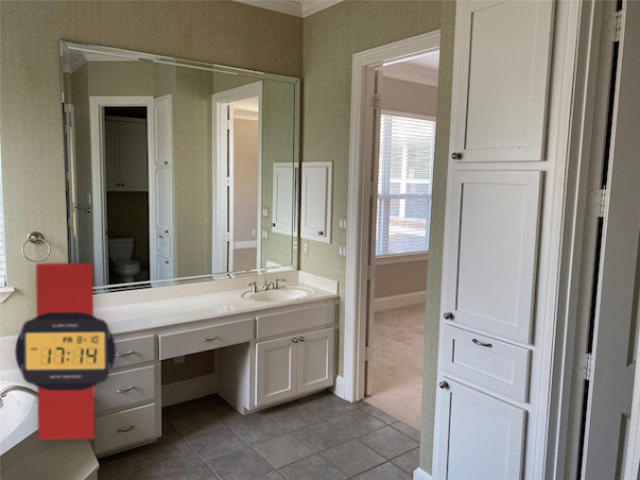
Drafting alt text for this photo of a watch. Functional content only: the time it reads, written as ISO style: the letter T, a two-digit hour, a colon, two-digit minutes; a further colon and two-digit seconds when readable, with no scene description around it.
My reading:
T17:14
